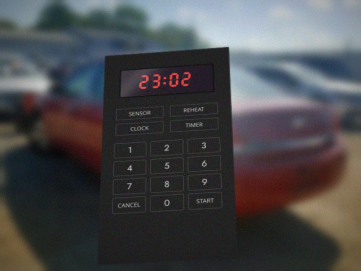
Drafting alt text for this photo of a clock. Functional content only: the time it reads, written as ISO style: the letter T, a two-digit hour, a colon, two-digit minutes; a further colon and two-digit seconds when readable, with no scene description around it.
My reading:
T23:02
